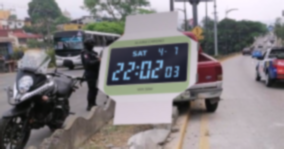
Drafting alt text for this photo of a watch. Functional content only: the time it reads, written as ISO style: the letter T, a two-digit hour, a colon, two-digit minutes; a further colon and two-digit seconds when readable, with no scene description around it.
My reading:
T22:02:03
